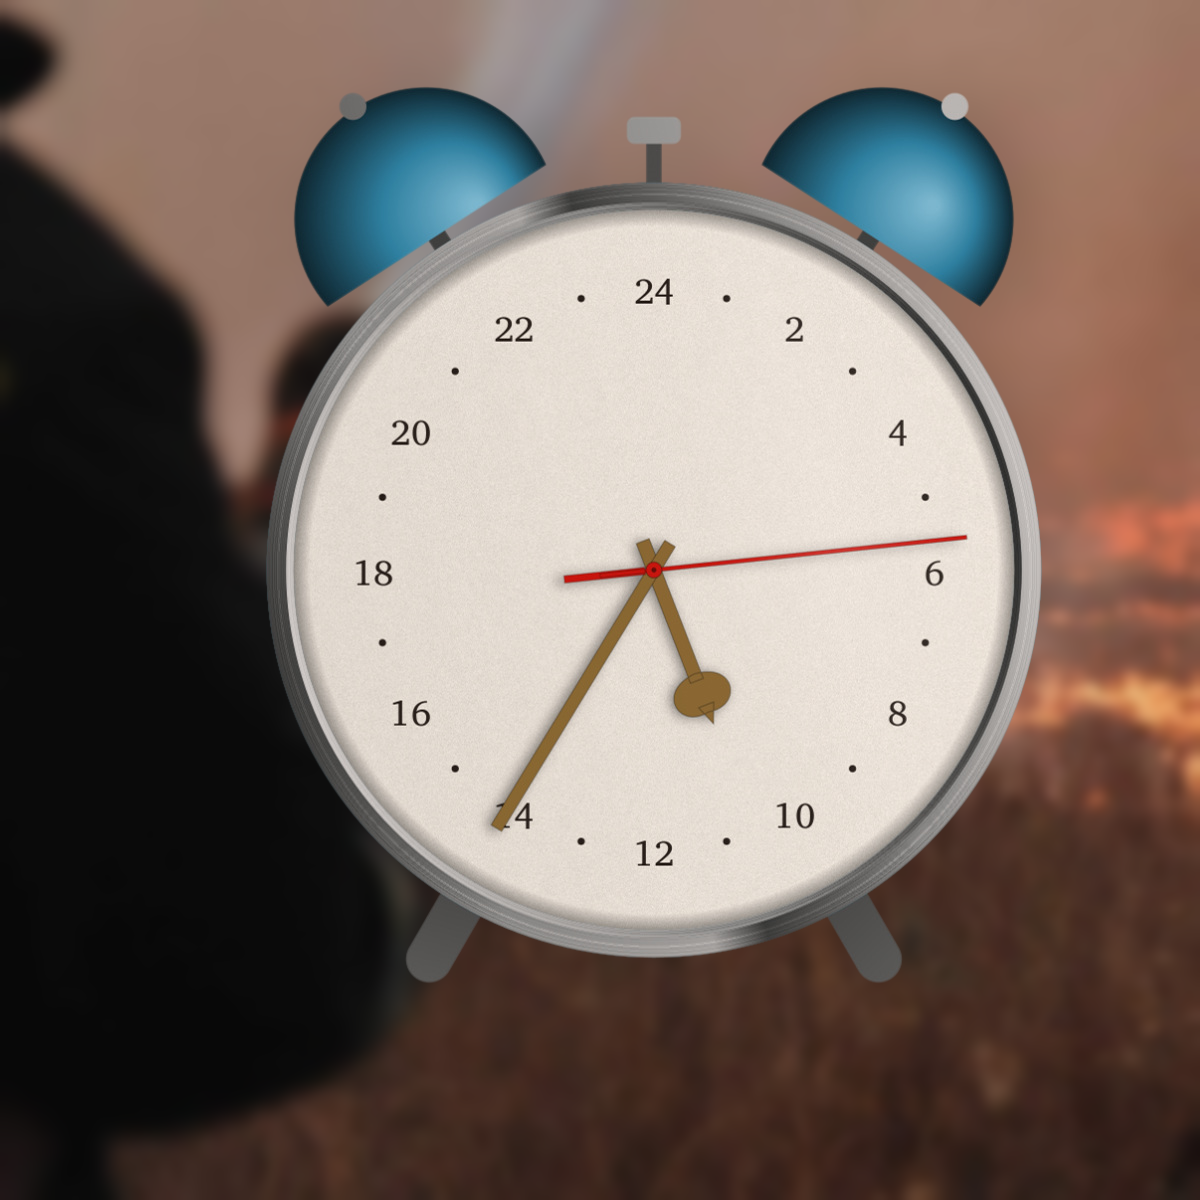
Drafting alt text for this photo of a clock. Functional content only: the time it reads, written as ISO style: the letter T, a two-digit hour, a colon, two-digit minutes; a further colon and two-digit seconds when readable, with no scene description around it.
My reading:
T10:35:14
